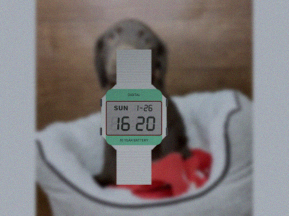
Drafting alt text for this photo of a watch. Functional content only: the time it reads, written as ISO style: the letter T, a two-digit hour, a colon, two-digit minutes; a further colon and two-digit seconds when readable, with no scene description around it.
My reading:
T16:20
